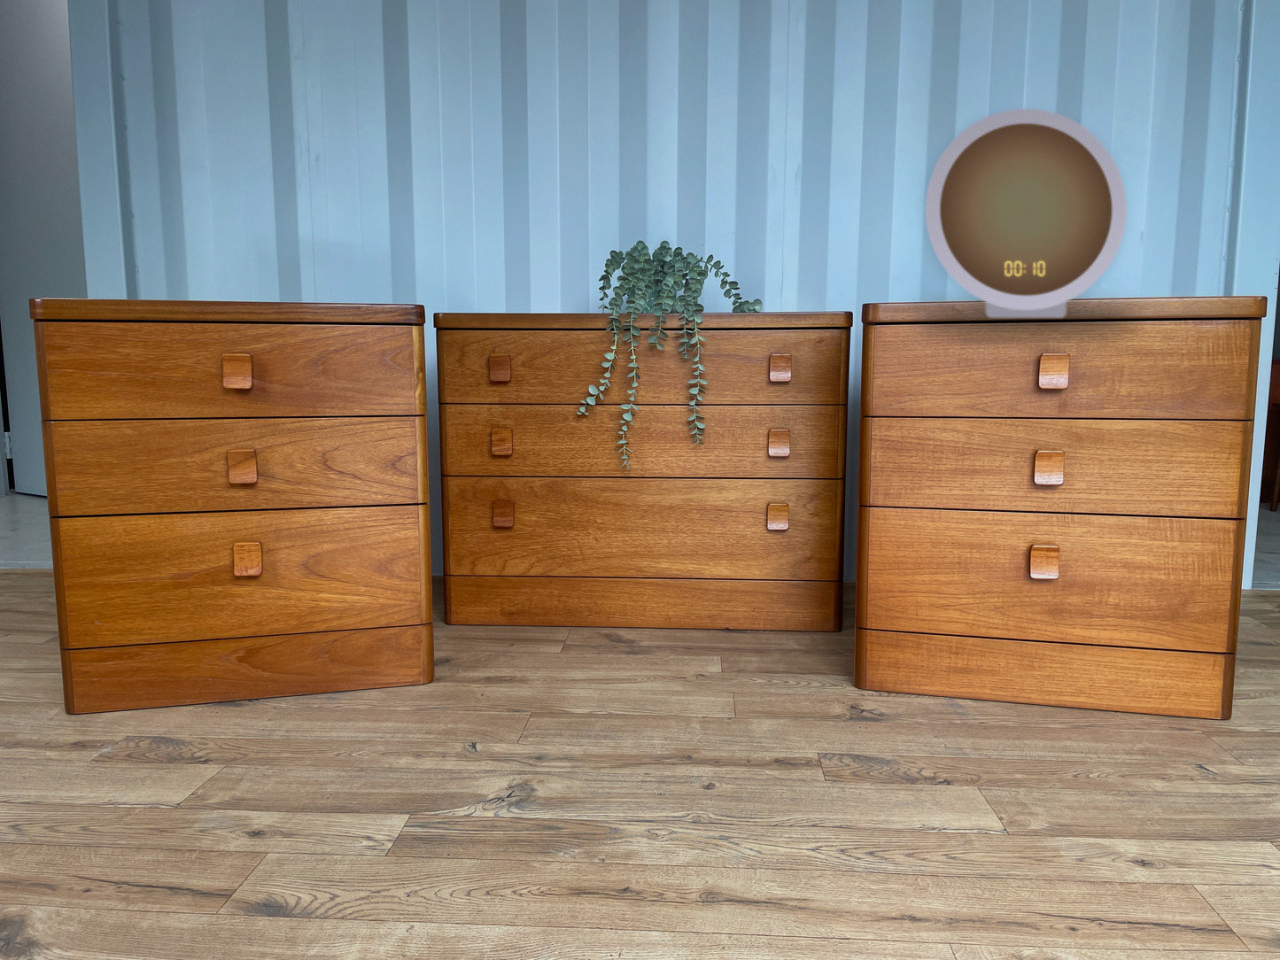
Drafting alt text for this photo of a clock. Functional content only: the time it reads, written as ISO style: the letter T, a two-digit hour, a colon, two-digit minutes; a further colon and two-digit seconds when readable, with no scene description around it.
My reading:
T00:10
